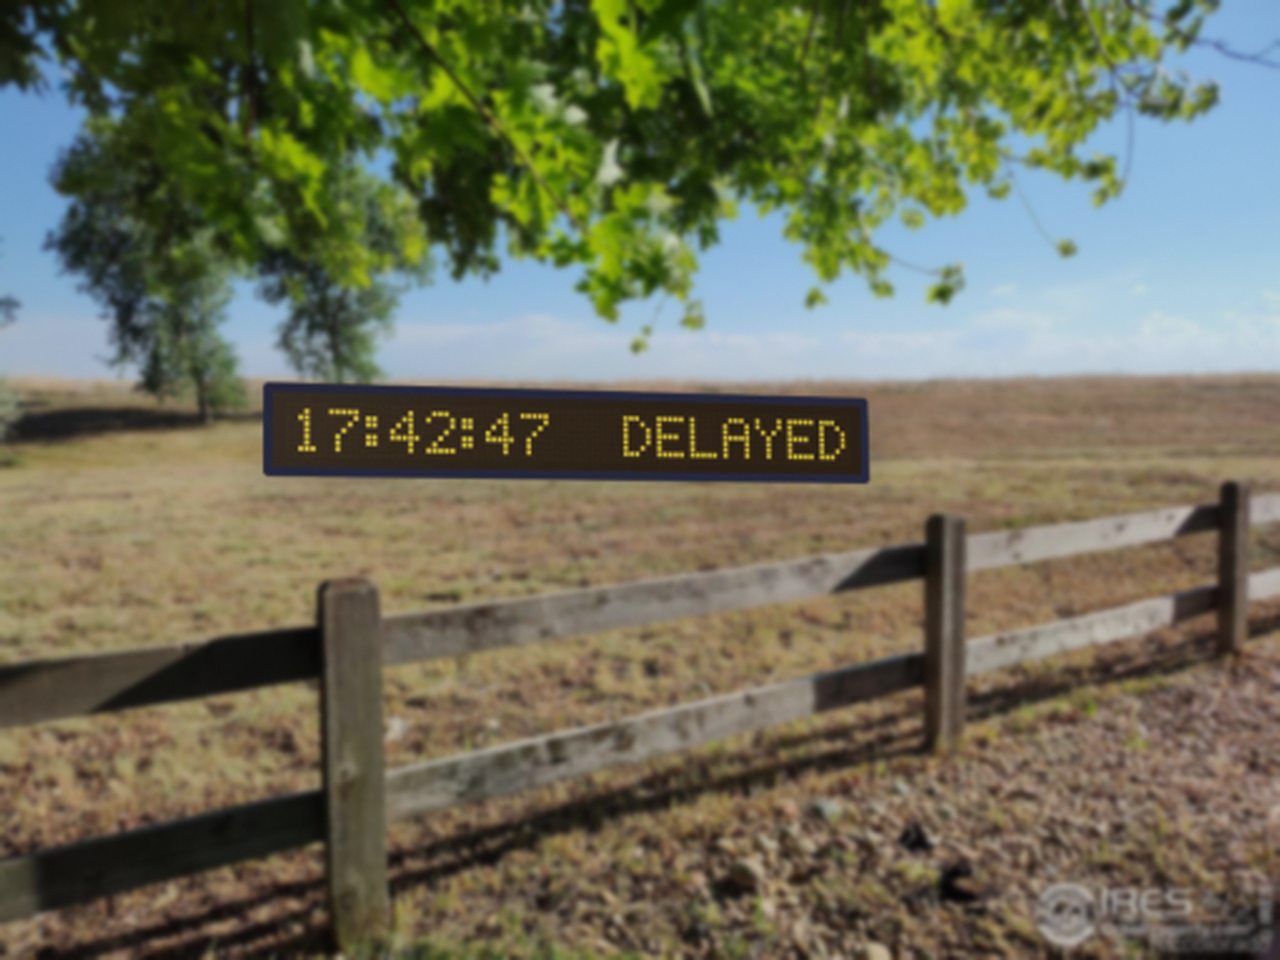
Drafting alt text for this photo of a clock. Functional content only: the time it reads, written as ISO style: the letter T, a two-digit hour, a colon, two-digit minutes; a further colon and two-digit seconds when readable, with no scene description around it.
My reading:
T17:42:47
